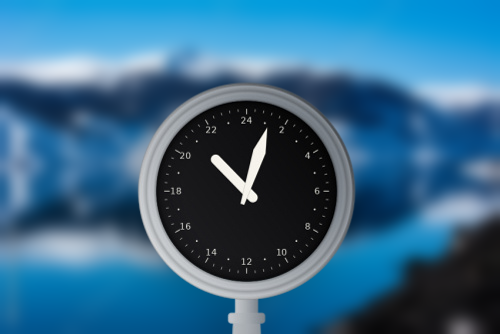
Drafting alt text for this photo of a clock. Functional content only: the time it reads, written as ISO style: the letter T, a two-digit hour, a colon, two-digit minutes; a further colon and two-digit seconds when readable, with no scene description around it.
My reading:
T21:03
